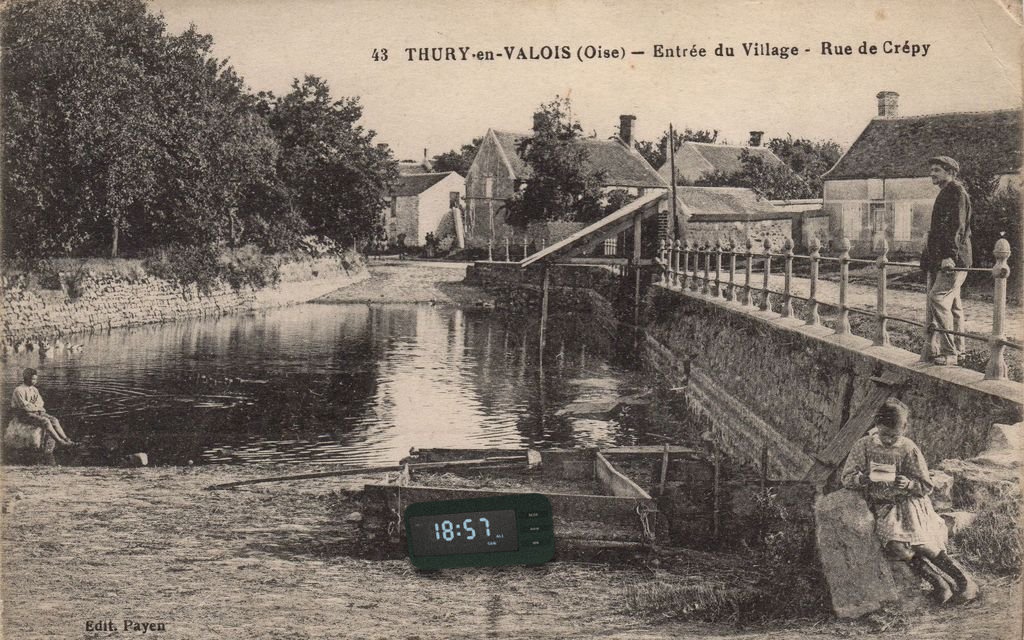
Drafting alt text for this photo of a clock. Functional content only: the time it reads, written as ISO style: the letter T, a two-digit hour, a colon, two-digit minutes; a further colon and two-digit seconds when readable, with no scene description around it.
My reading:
T18:57
